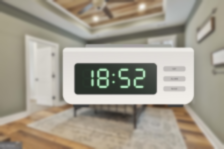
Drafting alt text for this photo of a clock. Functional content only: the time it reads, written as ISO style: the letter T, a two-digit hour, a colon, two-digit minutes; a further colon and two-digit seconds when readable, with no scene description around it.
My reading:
T18:52
